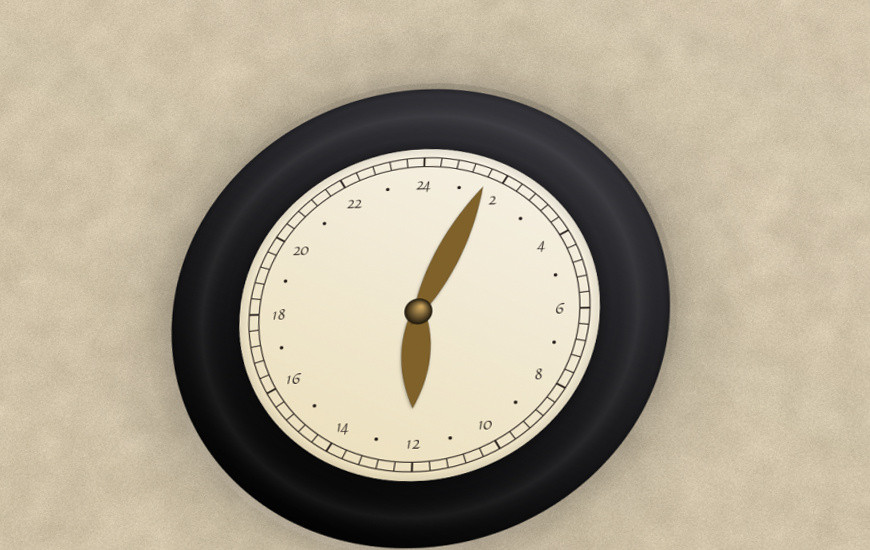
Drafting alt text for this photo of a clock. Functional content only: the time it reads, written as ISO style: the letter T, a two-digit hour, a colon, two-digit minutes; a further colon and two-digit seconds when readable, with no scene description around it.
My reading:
T12:04
